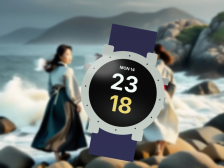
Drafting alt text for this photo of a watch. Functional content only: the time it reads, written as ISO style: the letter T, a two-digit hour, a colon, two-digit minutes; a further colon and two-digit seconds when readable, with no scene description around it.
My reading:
T23:18
